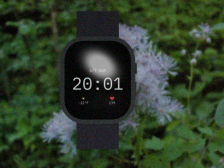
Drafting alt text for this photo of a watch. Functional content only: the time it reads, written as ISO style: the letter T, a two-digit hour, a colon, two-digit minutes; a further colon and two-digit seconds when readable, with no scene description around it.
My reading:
T20:01
